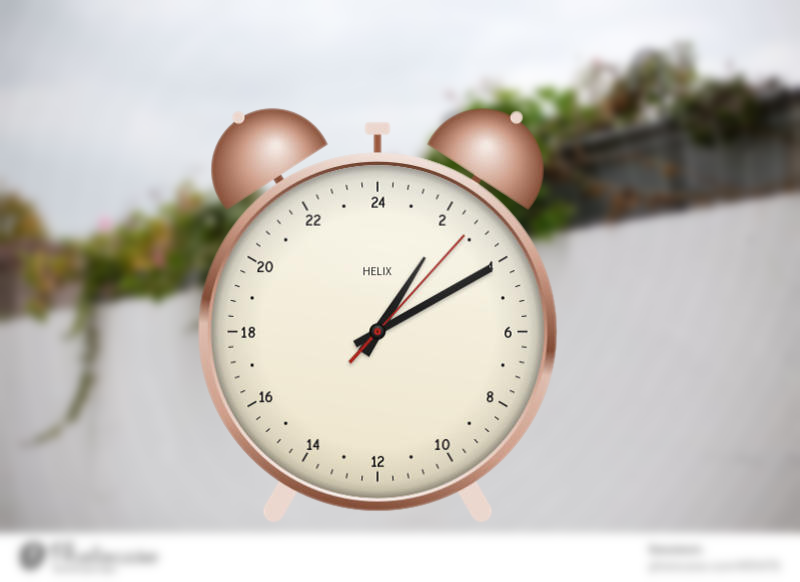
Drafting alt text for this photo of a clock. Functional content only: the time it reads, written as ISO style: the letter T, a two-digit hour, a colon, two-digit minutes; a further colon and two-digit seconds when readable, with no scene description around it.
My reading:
T02:10:07
